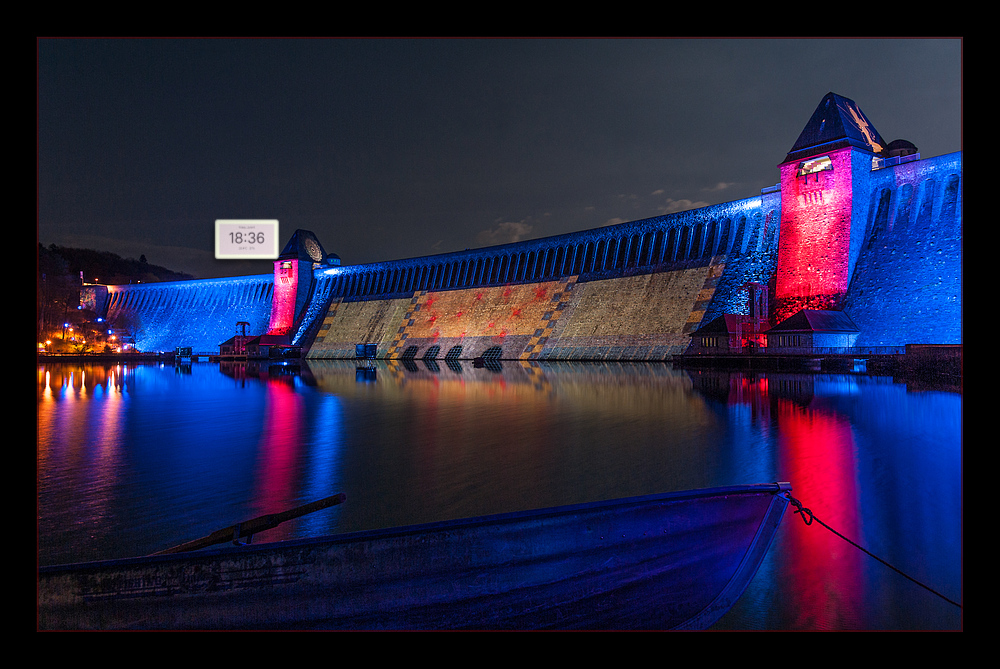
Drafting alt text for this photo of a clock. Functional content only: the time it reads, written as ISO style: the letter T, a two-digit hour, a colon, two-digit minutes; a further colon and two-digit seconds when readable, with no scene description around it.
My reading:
T18:36
